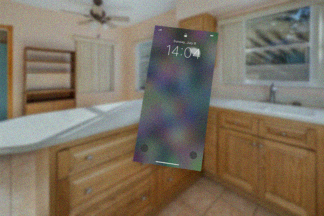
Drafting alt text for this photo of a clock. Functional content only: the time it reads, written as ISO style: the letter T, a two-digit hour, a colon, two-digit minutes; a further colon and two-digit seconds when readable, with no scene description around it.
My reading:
T14:04
